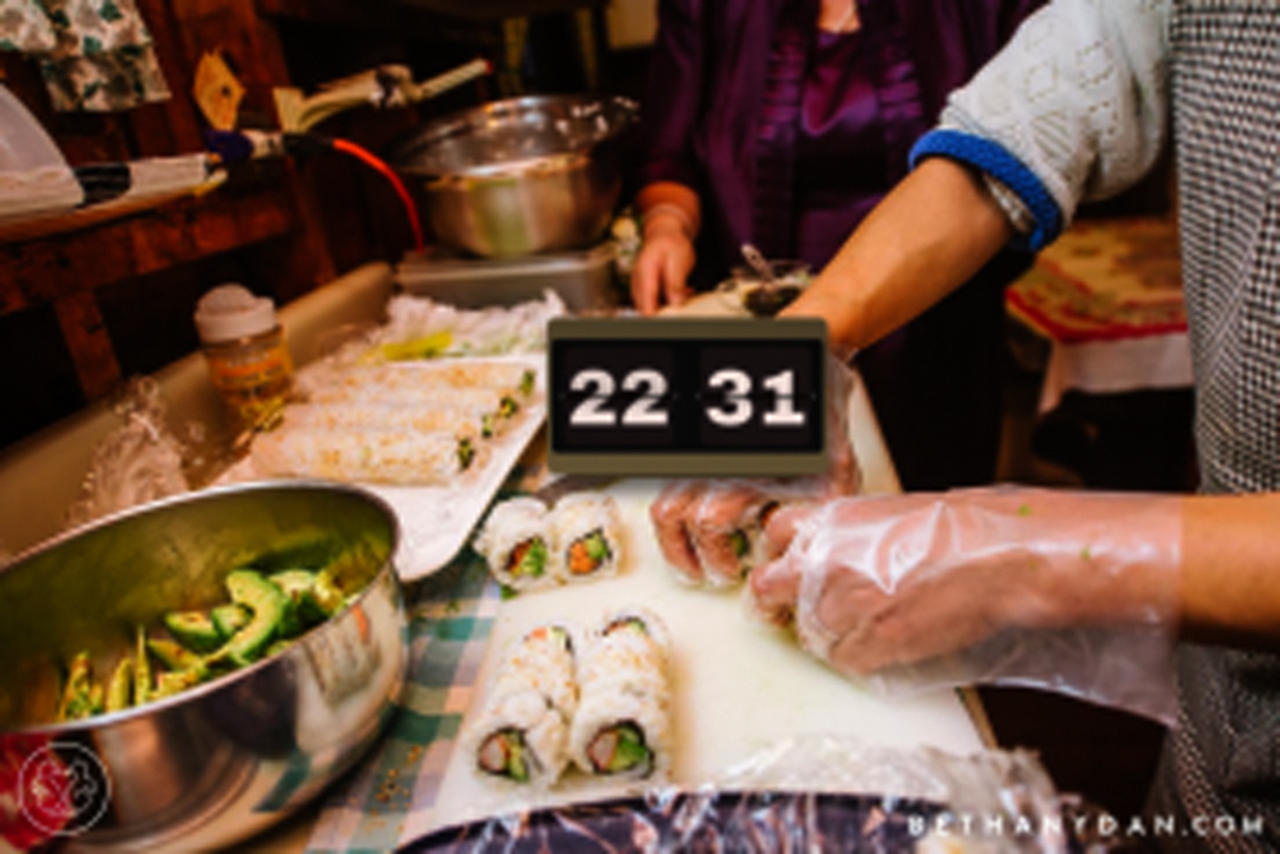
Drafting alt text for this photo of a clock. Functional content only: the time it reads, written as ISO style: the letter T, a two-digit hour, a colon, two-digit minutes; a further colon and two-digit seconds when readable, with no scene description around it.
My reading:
T22:31
